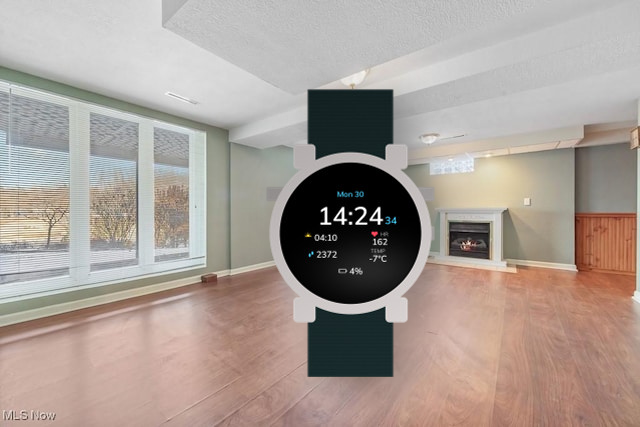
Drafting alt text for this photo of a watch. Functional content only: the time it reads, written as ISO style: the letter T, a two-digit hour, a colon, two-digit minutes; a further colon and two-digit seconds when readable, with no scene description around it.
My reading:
T14:24:34
